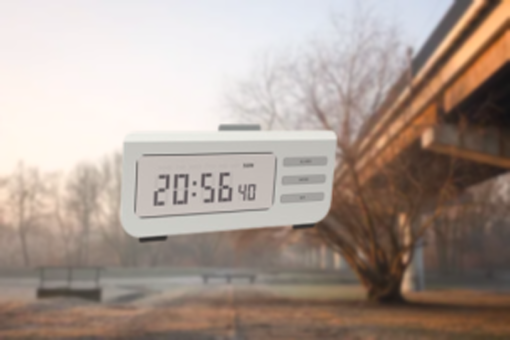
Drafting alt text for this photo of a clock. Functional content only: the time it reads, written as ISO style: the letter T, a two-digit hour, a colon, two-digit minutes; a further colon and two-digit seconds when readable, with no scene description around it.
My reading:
T20:56:40
